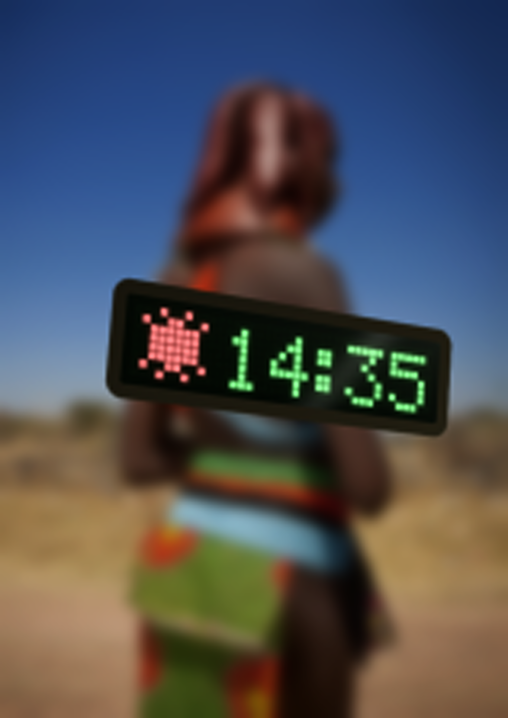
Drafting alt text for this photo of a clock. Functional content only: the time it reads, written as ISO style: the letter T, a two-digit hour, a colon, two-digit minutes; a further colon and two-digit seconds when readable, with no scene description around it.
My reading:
T14:35
